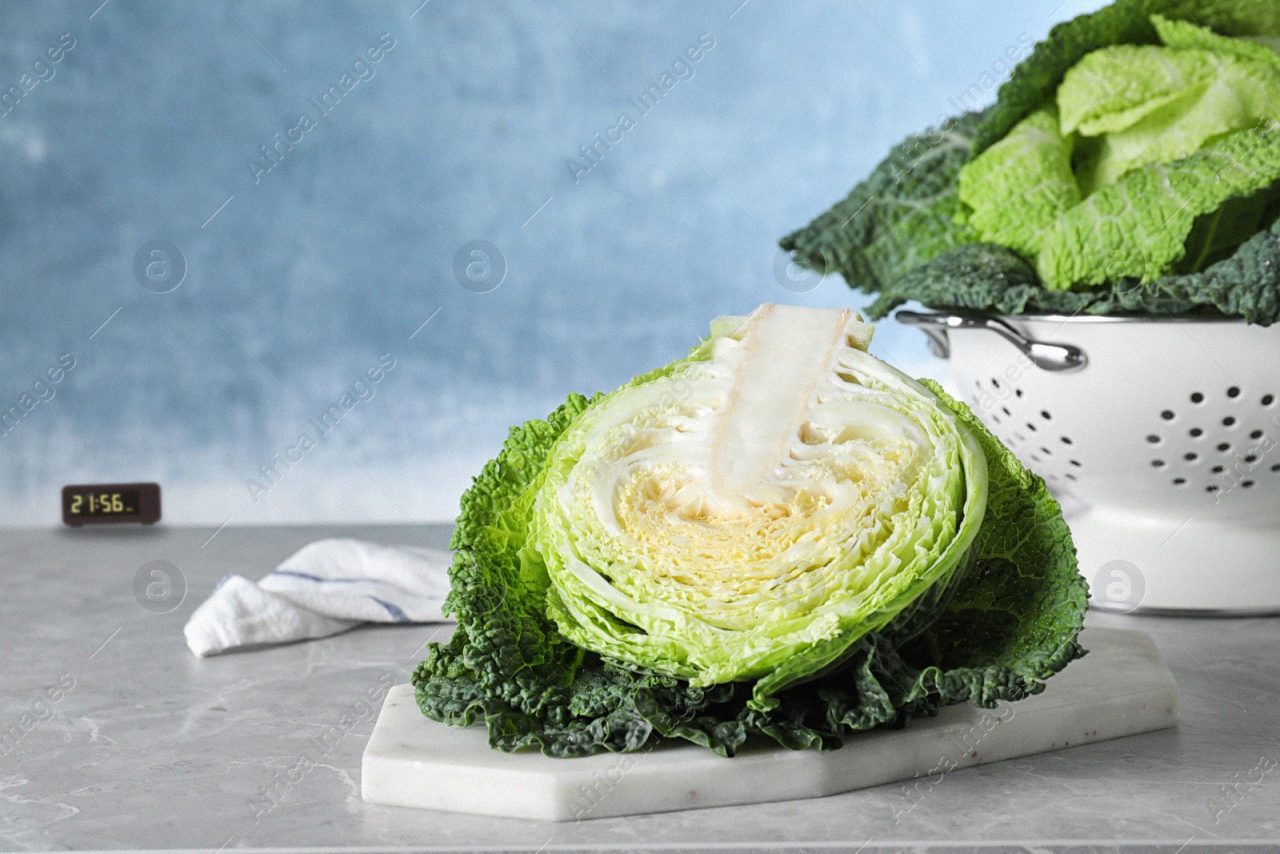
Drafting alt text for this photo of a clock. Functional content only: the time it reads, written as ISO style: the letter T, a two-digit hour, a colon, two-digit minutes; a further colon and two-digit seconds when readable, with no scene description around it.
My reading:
T21:56
